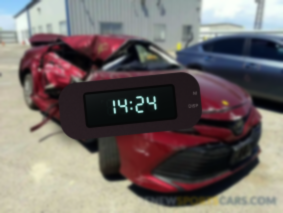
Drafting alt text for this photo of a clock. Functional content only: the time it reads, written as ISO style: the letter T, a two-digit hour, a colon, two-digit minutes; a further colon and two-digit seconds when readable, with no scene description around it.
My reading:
T14:24
